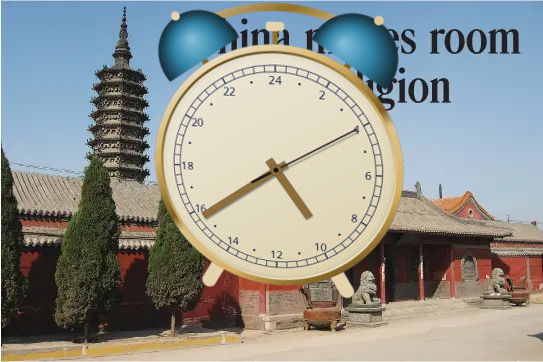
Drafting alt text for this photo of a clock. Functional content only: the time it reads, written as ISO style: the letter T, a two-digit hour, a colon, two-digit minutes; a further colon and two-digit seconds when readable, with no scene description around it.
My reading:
T09:39:10
